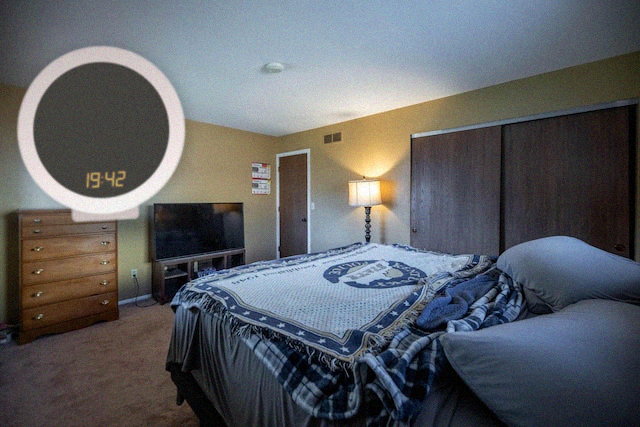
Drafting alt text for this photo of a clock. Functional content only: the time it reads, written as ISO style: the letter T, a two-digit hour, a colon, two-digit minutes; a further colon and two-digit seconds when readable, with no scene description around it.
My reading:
T19:42
